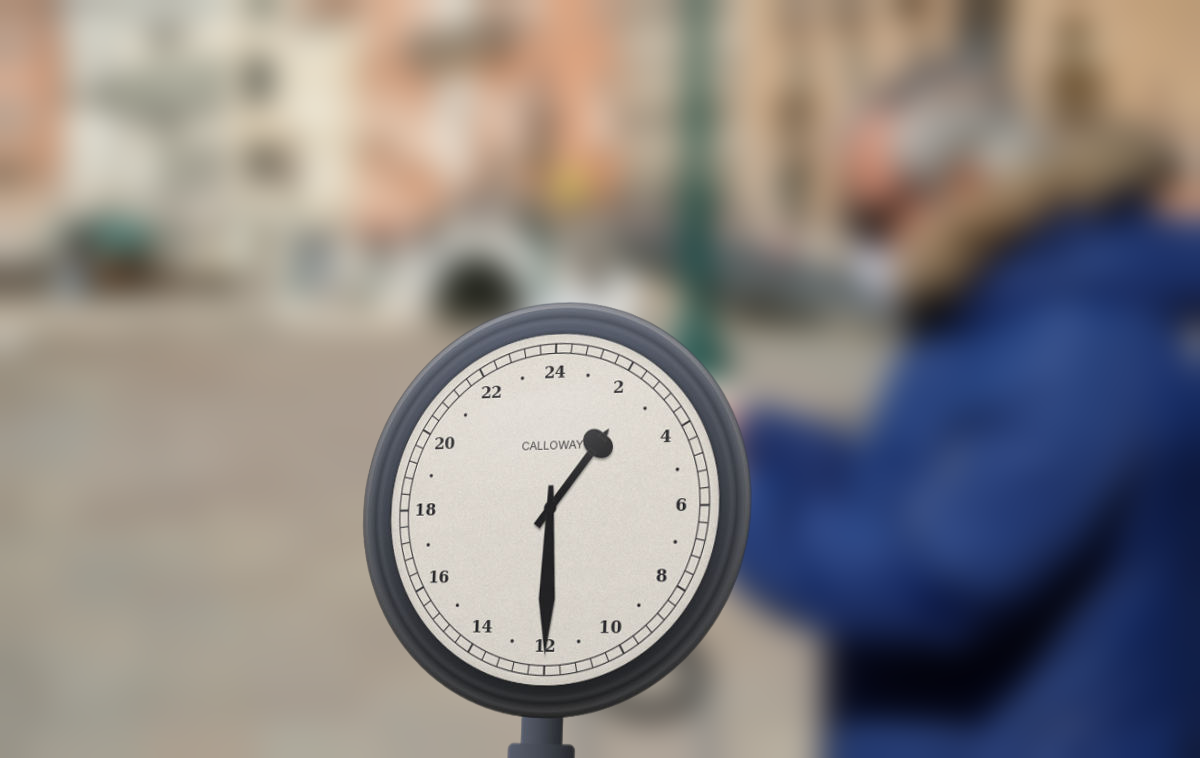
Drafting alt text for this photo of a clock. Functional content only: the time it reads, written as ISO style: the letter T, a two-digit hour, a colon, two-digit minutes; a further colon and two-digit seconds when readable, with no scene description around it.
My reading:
T02:30
